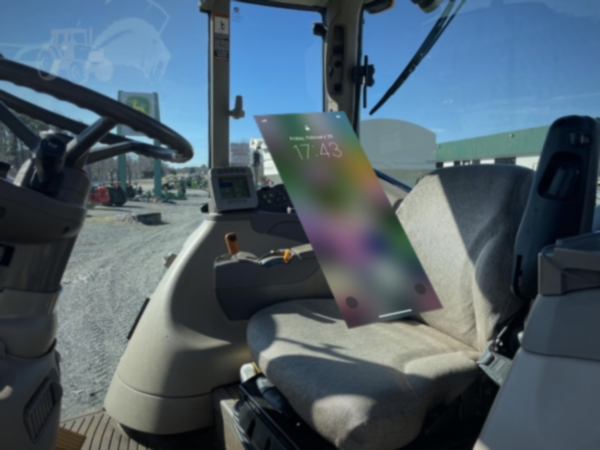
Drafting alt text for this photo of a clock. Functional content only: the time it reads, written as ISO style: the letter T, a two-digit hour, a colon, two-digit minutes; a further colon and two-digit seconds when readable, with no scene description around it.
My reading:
T17:43
